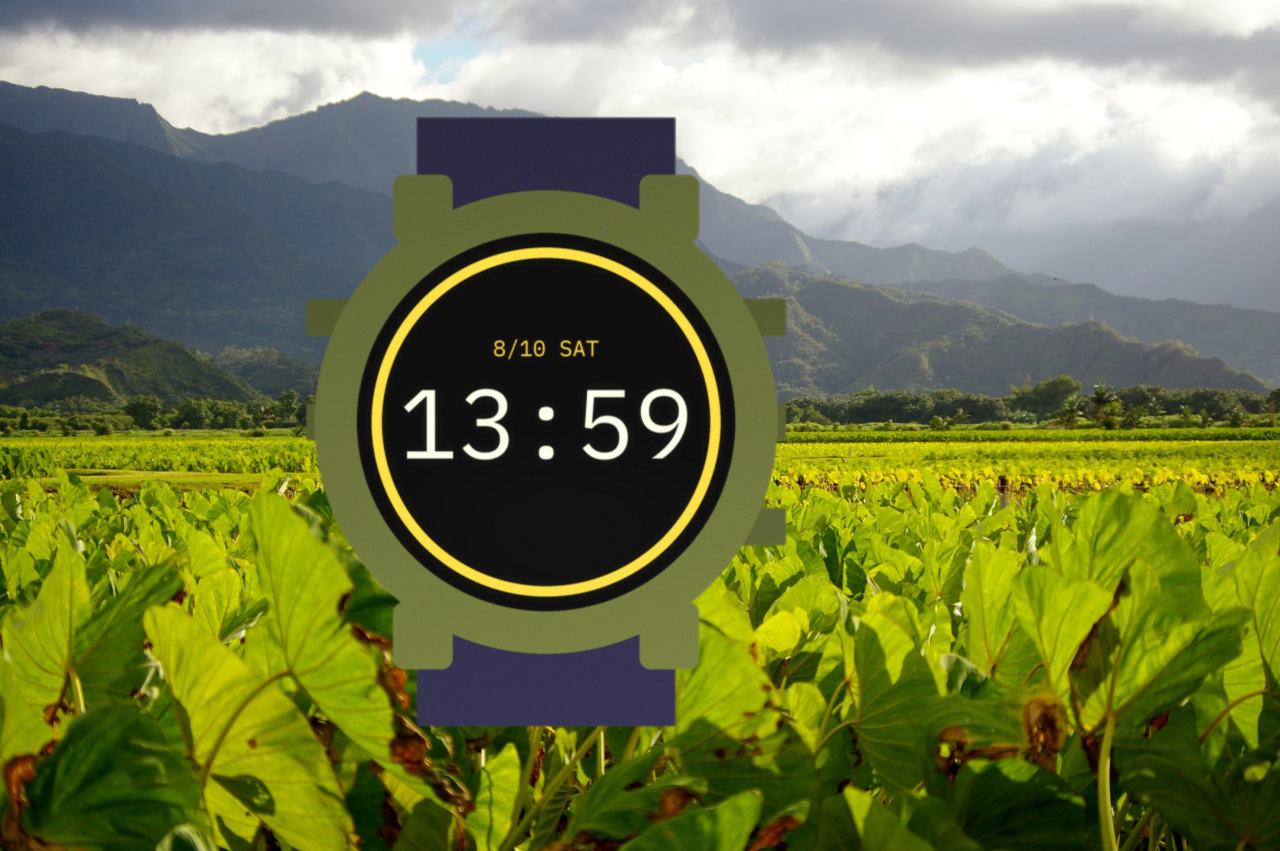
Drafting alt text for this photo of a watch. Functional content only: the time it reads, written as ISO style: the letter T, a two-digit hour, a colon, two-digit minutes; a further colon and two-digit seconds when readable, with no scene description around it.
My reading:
T13:59
